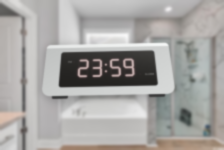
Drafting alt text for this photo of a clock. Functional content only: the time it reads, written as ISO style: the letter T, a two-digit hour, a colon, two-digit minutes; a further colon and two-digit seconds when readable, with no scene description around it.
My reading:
T23:59
